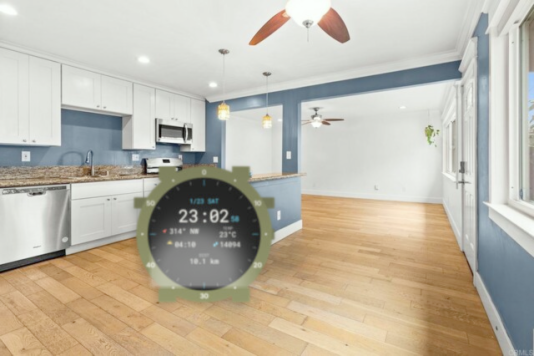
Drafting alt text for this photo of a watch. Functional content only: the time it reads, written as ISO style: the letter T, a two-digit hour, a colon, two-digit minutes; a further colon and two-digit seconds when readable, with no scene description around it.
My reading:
T23:02
